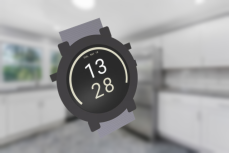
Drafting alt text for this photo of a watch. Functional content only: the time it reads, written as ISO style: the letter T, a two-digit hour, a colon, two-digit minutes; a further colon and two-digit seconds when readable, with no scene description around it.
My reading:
T13:28
